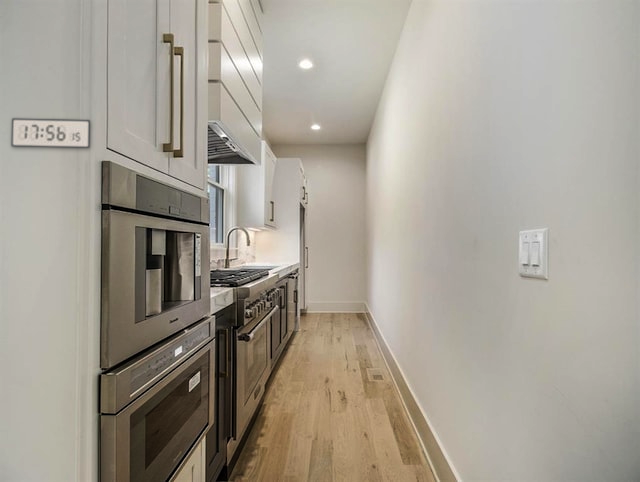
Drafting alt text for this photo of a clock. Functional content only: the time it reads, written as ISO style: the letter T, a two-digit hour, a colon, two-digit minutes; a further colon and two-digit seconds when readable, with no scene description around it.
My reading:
T17:56
